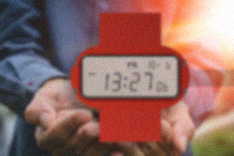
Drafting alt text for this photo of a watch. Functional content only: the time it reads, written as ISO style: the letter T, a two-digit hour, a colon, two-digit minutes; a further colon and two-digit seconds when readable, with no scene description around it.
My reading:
T13:27
